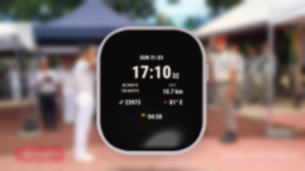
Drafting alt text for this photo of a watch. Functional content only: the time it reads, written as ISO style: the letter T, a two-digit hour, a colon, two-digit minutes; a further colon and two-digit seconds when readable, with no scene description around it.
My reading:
T17:10
